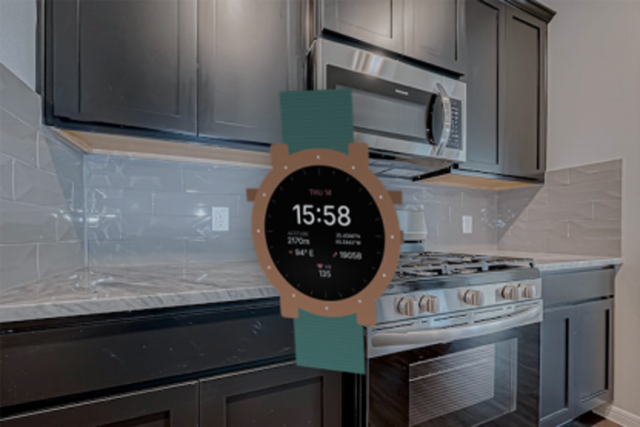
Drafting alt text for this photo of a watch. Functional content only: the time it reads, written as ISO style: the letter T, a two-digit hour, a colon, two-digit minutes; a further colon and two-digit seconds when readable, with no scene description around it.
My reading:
T15:58
